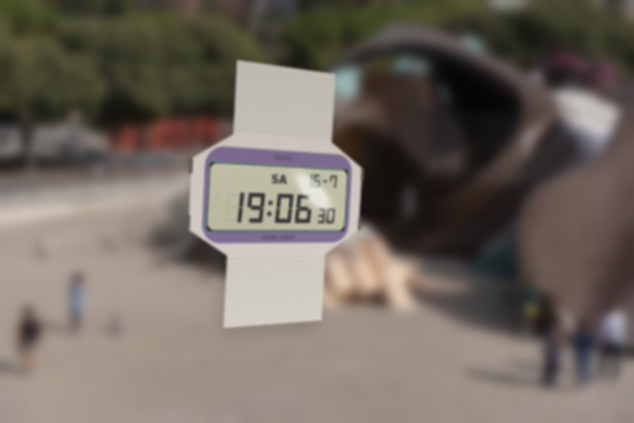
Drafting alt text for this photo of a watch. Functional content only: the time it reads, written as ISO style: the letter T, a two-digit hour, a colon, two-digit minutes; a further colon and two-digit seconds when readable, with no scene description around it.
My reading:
T19:06:30
